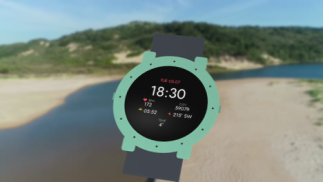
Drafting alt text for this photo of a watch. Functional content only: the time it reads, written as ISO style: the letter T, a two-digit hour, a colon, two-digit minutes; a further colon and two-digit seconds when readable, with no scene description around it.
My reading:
T18:30
